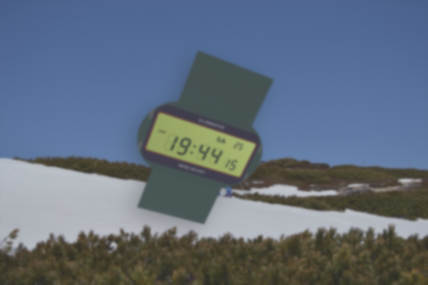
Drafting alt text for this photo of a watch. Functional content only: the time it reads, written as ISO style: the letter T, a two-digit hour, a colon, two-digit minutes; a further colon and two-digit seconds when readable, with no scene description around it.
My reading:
T19:44:15
